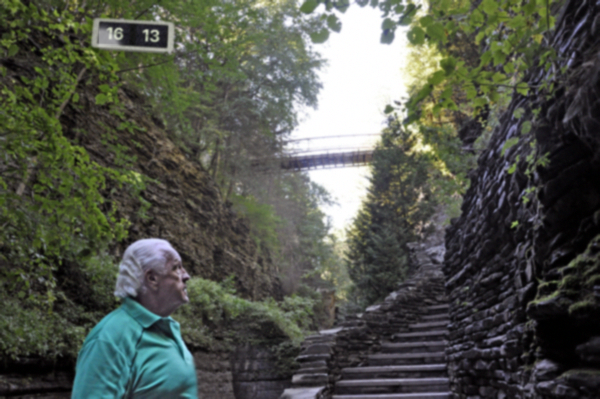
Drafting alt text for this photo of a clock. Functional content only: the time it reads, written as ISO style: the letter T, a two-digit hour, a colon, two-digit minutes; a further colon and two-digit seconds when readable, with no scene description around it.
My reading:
T16:13
